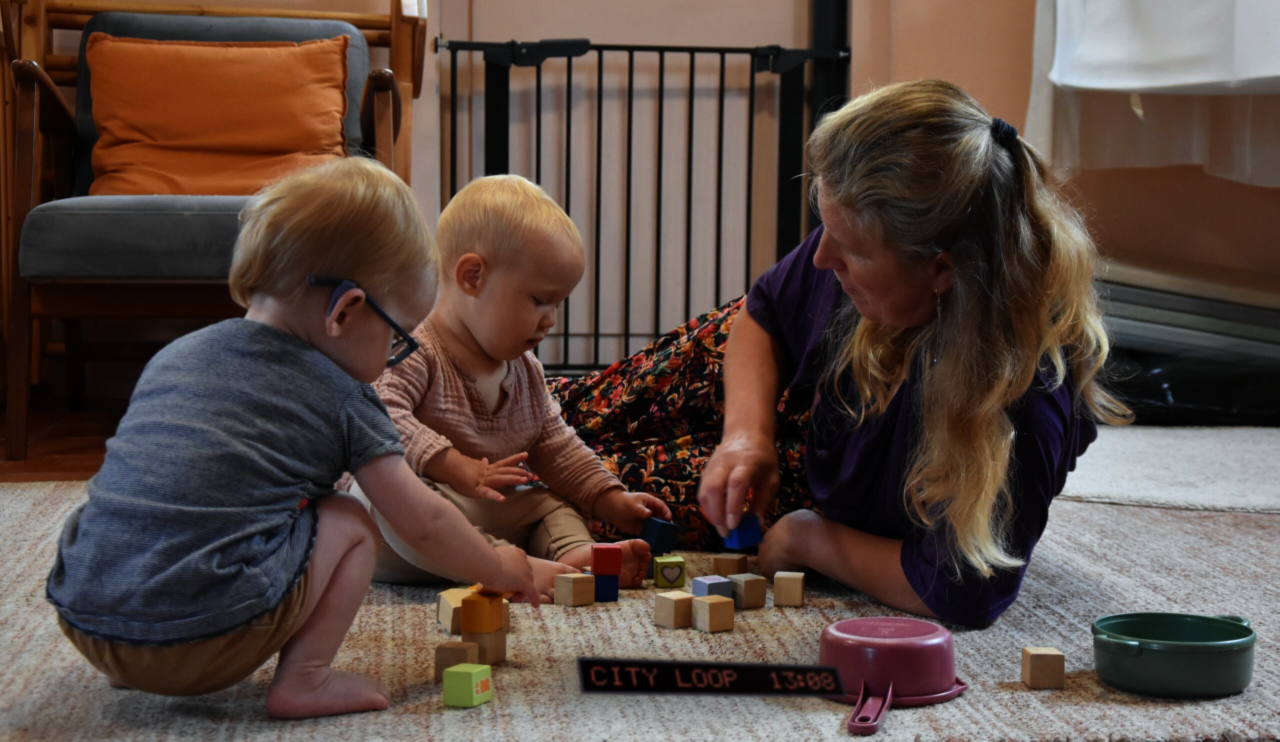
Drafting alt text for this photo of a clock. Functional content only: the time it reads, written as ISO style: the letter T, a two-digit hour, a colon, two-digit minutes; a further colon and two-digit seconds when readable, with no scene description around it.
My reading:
T13:08
